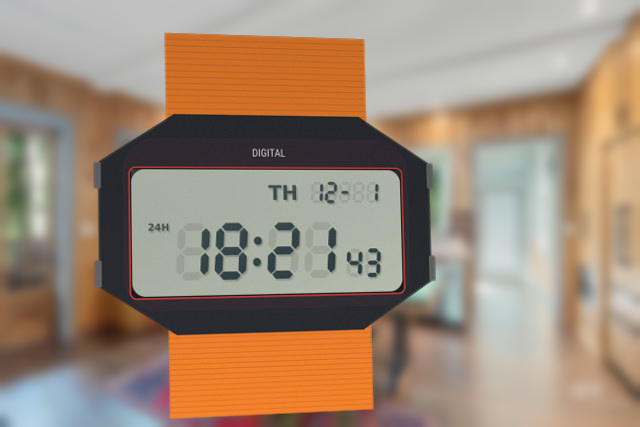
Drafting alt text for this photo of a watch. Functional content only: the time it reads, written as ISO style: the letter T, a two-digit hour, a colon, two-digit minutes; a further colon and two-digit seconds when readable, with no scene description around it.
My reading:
T18:21:43
